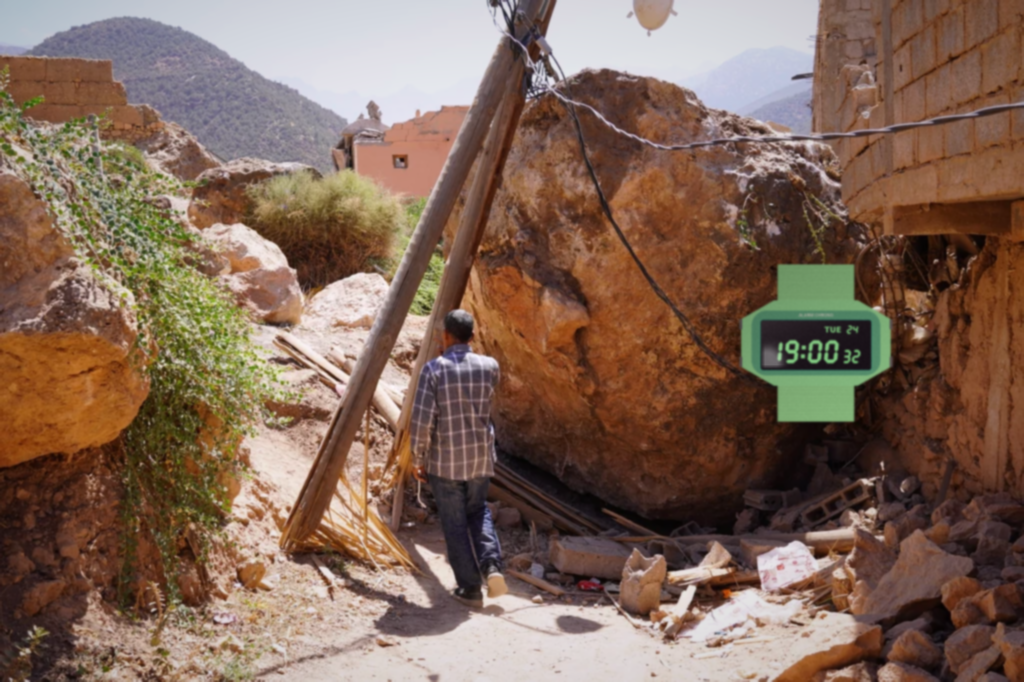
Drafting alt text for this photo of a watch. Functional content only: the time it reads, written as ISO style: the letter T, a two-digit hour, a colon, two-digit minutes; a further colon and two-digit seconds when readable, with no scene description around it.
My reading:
T19:00:32
